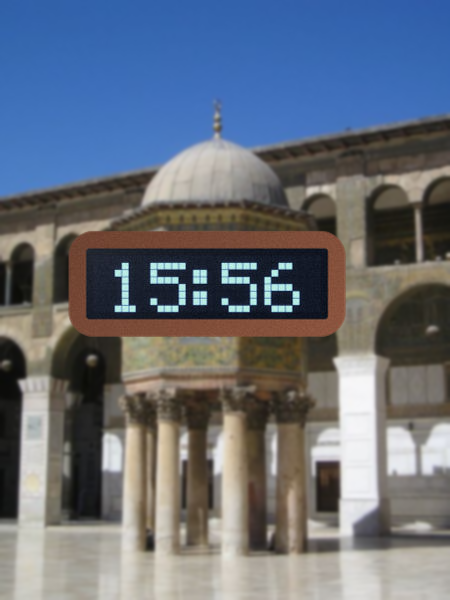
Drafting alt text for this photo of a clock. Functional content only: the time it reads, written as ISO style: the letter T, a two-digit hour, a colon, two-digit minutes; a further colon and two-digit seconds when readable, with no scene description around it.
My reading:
T15:56
